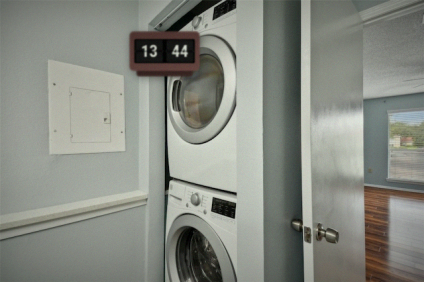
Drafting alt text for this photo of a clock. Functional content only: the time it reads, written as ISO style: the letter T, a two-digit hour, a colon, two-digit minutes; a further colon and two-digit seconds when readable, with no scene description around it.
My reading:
T13:44
